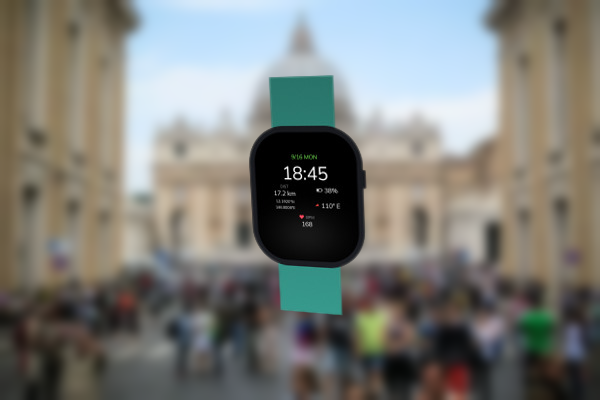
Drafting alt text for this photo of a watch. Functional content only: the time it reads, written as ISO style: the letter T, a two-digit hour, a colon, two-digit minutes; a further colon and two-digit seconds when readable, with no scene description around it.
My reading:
T18:45
